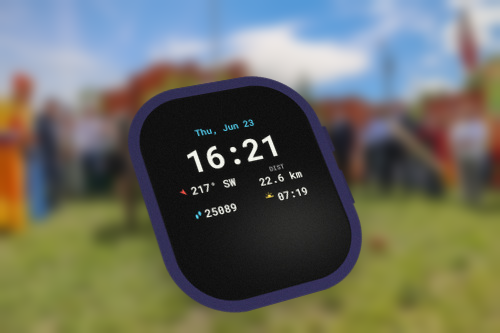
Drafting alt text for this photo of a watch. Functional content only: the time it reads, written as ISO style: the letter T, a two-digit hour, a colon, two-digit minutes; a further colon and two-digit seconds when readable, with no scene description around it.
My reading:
T16:21
